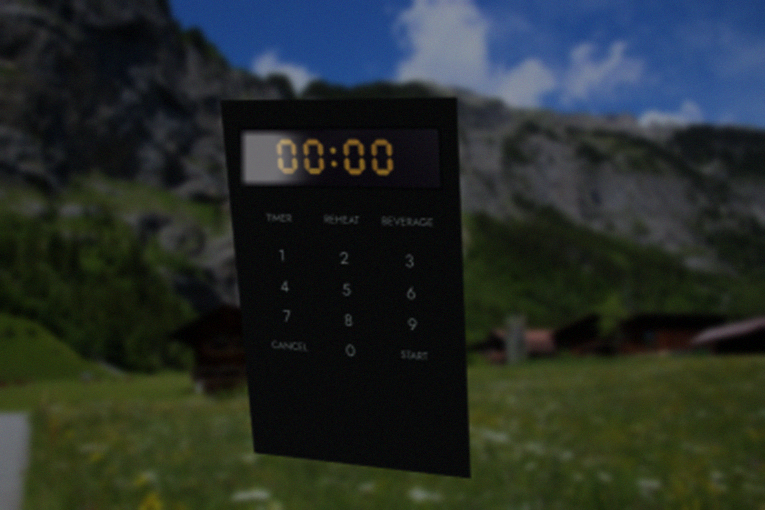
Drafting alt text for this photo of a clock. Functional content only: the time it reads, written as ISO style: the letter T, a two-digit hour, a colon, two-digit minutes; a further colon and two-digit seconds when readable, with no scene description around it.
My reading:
T00:00
